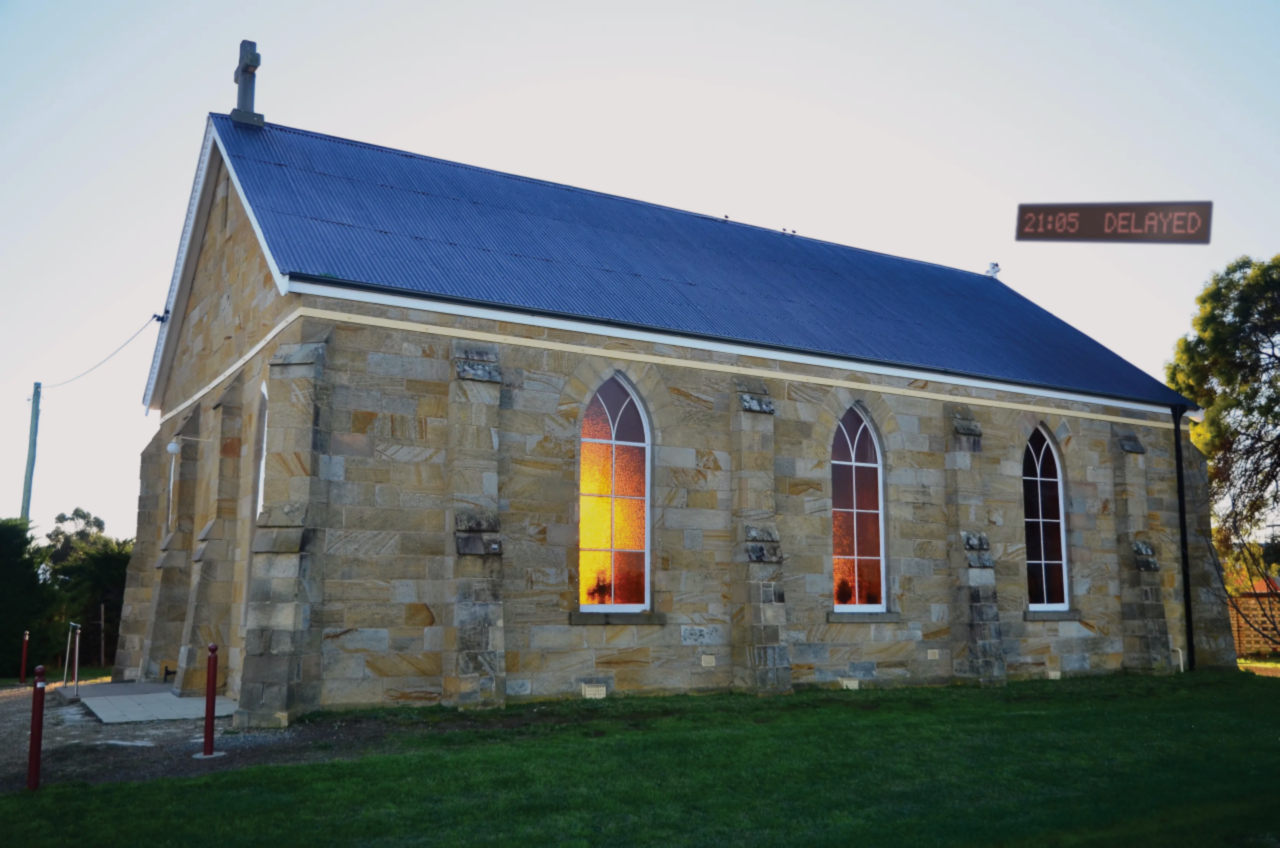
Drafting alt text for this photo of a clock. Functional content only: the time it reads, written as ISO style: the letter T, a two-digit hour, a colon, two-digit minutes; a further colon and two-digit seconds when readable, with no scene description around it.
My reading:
T21:05
